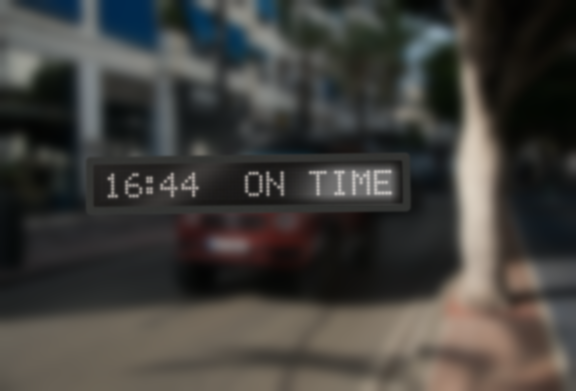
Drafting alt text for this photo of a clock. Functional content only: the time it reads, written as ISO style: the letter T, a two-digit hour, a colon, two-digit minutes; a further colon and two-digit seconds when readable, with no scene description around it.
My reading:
T16:44
